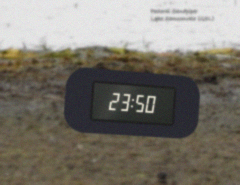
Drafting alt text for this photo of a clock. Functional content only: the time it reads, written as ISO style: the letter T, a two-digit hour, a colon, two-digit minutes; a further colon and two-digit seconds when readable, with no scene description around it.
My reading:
T23:50
